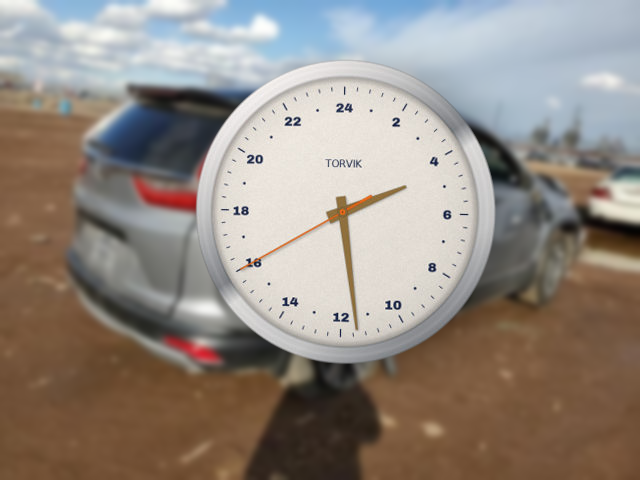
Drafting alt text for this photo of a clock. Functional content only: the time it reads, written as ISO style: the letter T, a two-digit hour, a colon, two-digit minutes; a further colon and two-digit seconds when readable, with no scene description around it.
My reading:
T04:28:40
